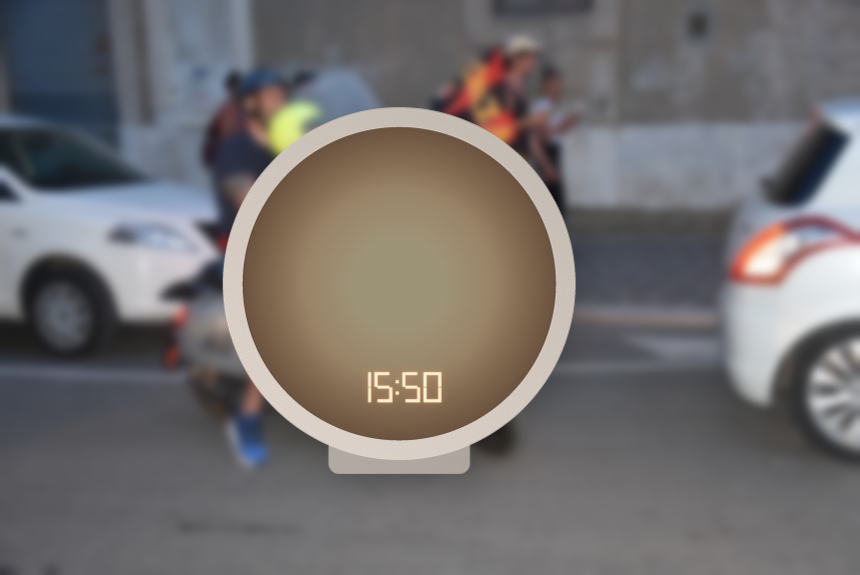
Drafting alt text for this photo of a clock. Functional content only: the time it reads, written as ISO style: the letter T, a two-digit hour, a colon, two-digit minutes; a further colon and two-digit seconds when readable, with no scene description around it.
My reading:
T15:50
